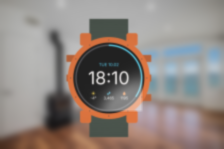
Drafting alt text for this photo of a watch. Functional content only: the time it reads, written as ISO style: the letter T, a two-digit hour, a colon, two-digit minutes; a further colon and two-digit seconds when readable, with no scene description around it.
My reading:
T18:10
